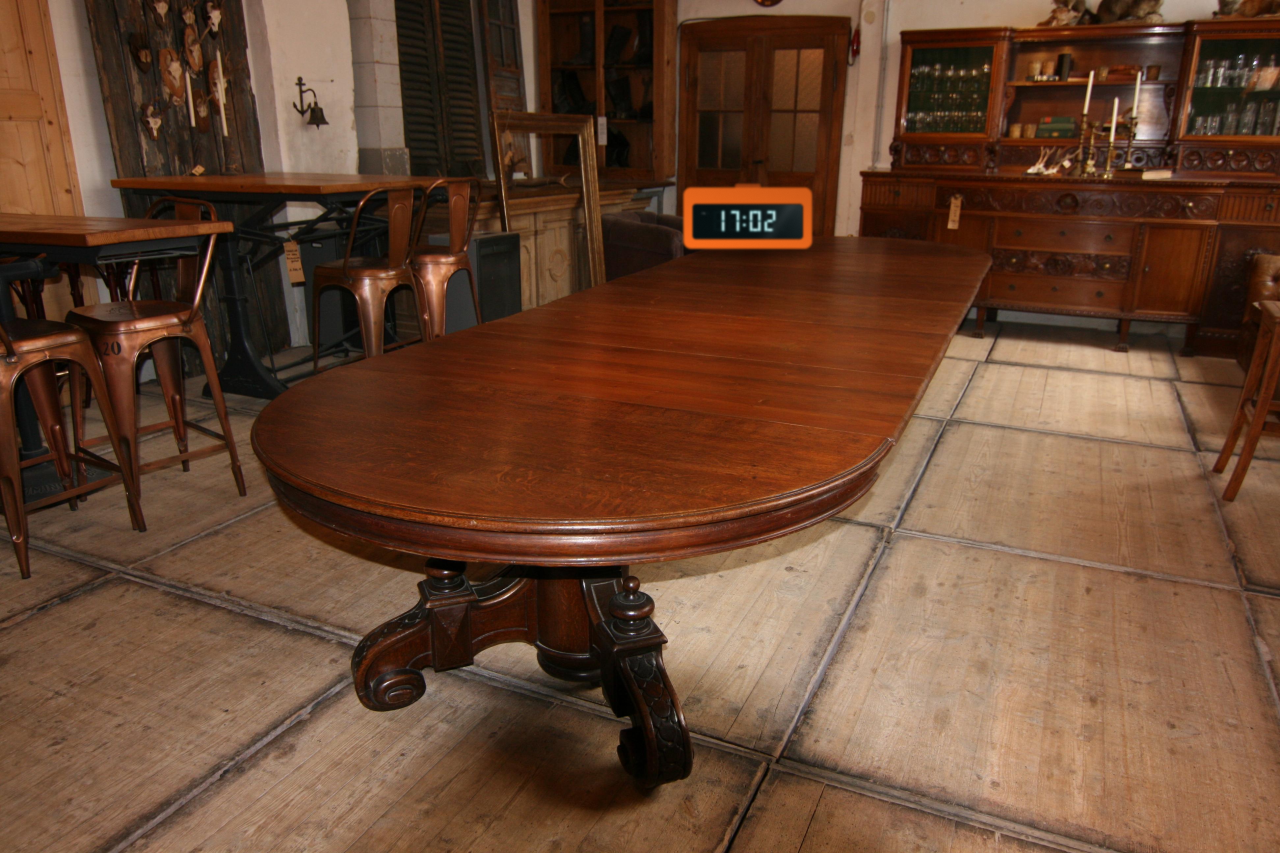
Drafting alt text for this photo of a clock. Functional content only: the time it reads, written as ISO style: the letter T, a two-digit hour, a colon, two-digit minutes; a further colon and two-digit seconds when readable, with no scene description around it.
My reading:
T17:02
